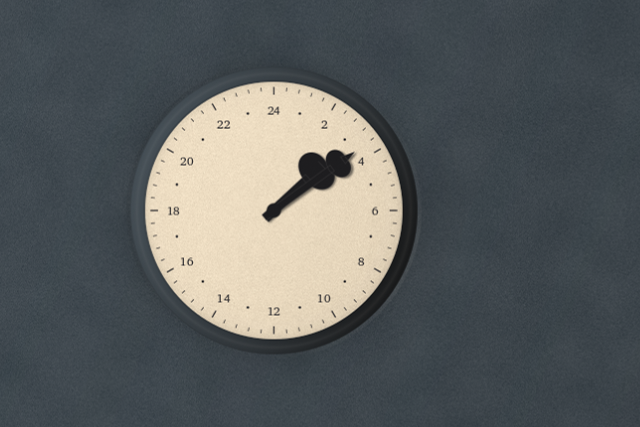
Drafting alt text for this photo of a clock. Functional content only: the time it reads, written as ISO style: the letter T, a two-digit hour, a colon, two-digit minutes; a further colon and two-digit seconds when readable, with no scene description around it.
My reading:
T03:09
